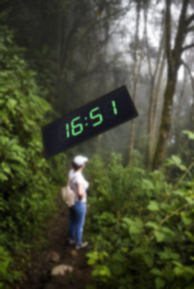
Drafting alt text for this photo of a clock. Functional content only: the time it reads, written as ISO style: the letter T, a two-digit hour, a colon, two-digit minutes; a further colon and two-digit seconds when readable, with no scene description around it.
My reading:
T16:51
